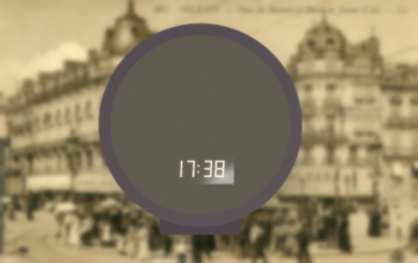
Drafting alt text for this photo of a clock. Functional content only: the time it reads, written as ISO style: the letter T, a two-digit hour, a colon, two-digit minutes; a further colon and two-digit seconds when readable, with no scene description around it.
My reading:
T17:38
